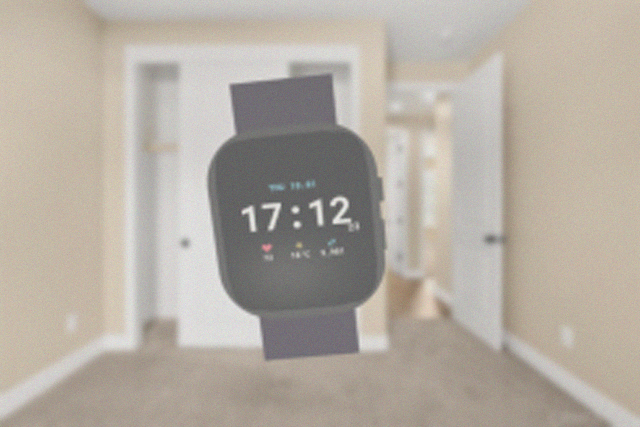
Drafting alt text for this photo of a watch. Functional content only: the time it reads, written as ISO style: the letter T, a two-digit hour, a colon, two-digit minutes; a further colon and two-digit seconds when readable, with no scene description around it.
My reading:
T17:12
